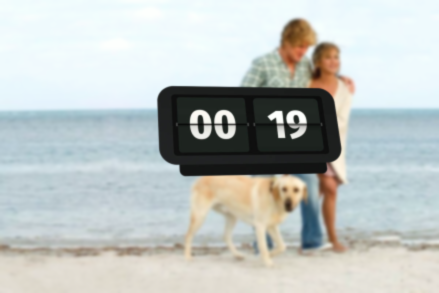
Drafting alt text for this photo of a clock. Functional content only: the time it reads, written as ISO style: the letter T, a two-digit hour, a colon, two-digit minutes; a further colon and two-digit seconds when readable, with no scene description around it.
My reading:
T00:19
